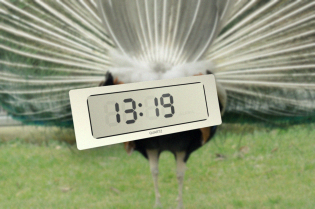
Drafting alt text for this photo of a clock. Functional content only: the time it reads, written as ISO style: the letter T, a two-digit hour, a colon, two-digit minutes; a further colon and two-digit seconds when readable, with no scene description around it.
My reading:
T13:19
